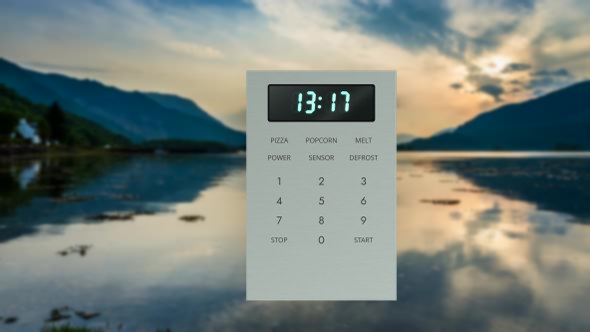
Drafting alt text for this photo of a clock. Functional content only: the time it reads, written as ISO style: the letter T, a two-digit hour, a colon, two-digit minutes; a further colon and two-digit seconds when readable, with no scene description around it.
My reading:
T13:17
